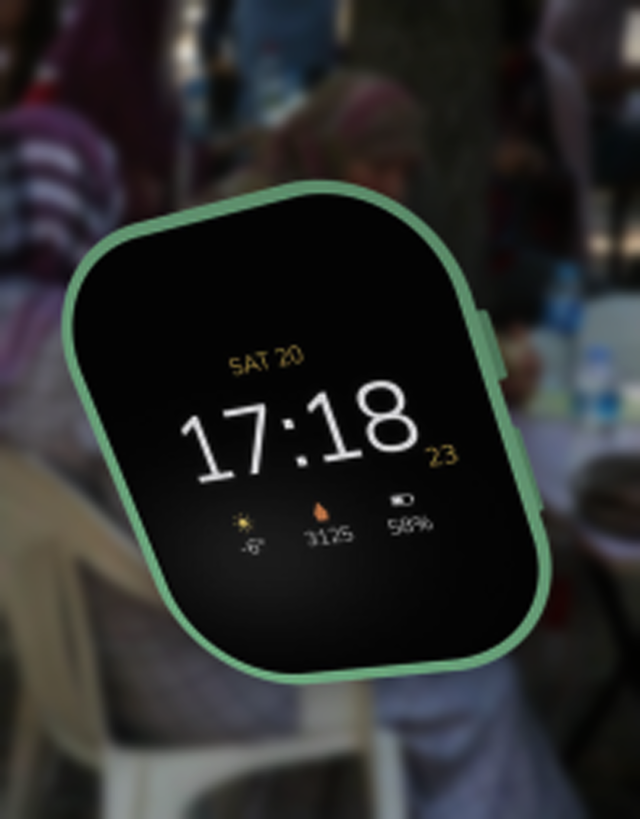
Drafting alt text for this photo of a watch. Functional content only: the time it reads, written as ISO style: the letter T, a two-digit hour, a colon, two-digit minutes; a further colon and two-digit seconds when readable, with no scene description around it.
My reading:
T17:18:23
